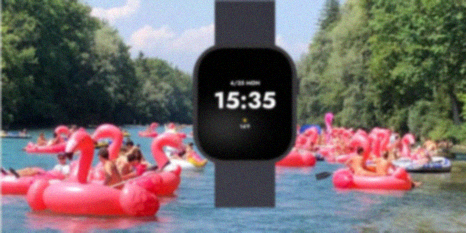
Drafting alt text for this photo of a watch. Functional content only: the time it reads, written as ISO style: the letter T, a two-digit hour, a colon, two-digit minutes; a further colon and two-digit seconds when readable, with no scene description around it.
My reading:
T15:35
